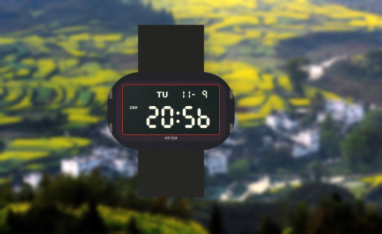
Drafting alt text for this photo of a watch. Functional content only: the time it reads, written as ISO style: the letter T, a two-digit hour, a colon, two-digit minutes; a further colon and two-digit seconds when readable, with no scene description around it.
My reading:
T20:56
